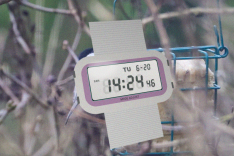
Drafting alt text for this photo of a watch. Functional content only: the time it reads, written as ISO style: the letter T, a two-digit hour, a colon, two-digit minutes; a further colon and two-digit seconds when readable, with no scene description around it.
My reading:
T14:24:46
